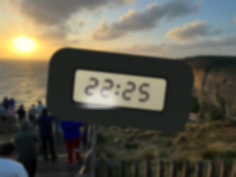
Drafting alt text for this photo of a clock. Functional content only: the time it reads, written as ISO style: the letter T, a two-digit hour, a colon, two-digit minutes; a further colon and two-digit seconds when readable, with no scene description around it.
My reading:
T22:25
